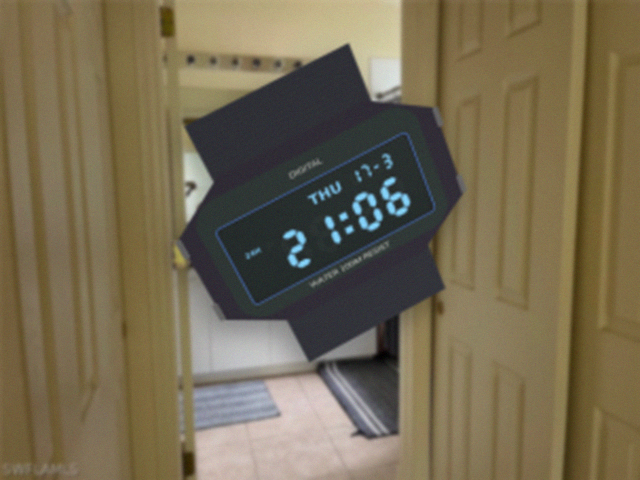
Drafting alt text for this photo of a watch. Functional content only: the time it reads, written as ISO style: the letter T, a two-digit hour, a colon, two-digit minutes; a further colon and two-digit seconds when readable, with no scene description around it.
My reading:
T21:06
